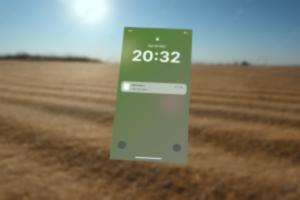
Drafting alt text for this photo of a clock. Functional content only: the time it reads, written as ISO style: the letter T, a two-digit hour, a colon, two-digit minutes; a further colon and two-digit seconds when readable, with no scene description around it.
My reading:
T20:32
